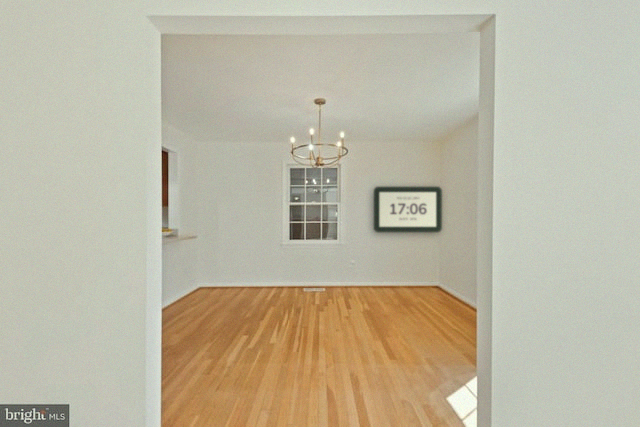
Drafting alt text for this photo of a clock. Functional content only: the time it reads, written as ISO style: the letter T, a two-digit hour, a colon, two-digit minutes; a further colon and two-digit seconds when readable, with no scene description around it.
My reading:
T17:06
